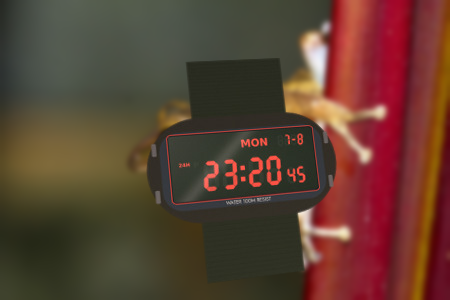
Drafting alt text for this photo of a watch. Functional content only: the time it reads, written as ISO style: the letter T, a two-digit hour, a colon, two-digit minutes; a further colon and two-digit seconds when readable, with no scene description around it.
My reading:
T23:20:45
